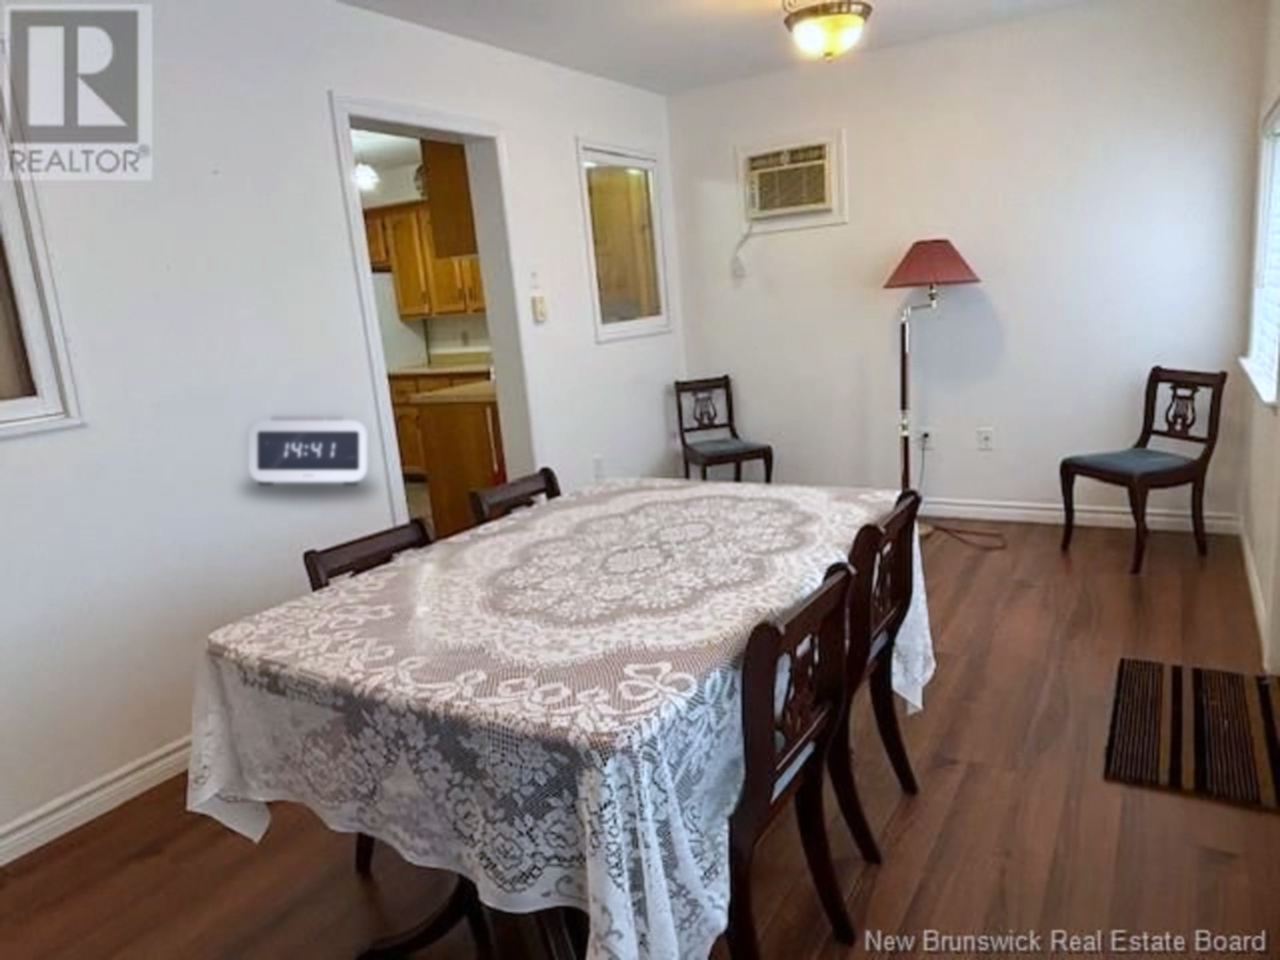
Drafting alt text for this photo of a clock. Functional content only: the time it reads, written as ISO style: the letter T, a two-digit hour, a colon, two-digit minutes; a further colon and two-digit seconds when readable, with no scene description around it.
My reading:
T14:41
